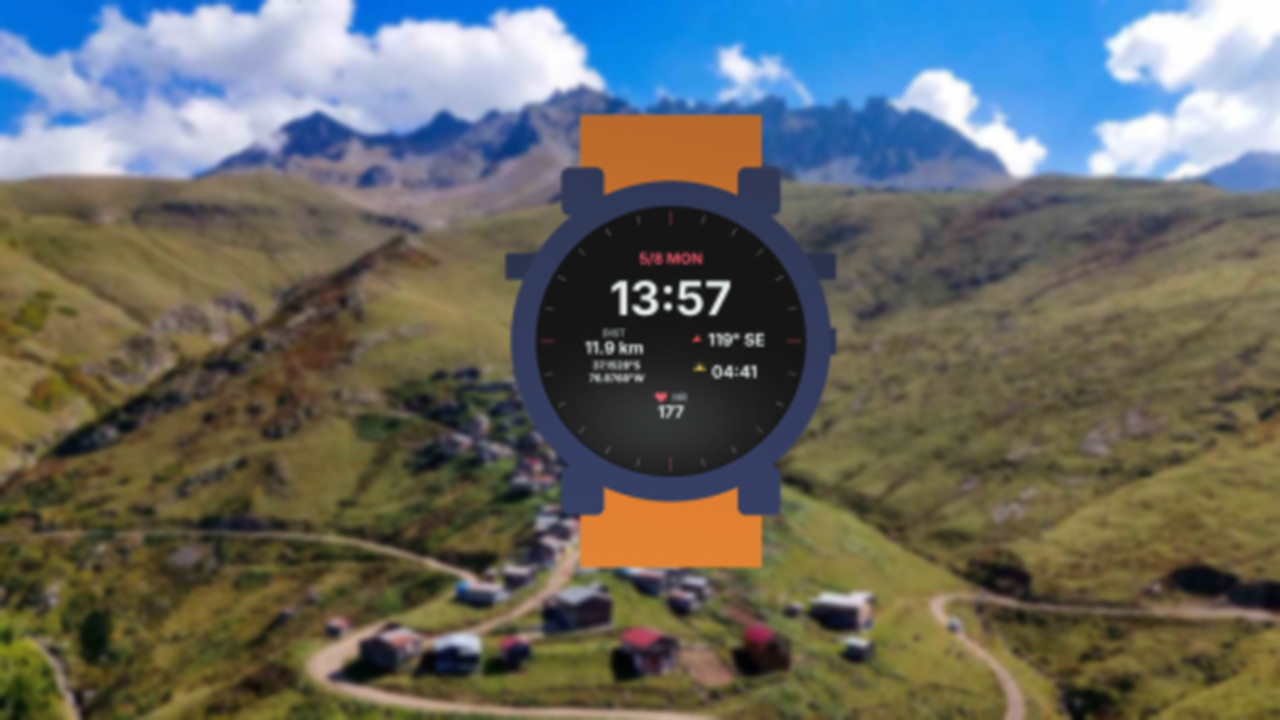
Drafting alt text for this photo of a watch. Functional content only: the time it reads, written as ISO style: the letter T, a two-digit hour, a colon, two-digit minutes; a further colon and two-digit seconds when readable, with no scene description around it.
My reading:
T13:57
